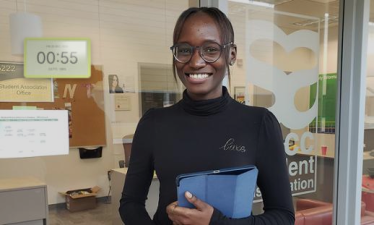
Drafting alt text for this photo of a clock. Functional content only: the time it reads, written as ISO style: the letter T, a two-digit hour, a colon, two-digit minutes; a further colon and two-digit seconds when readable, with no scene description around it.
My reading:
T00:55
